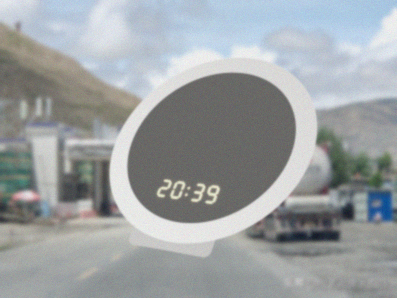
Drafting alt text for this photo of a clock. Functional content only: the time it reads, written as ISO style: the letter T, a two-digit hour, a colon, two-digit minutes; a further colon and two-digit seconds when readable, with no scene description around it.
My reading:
T20:39
